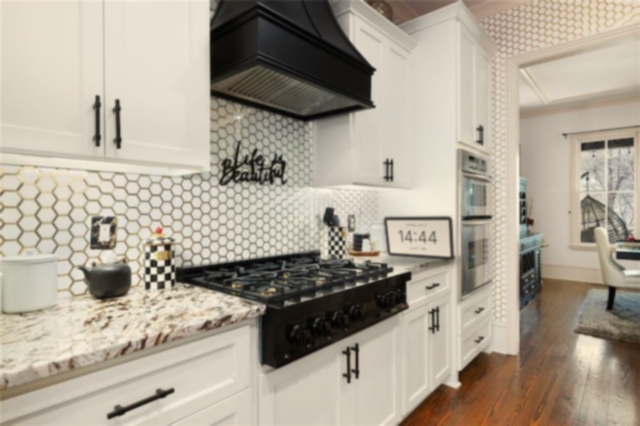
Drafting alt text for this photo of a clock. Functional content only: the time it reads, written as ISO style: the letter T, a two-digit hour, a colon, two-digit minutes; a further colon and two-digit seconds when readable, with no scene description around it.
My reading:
T14:44
